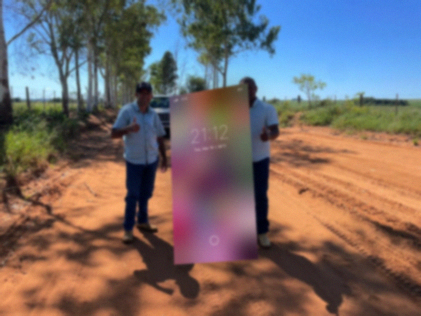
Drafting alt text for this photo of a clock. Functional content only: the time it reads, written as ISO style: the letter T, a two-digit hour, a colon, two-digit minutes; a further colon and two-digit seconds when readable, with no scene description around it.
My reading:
T21:12
